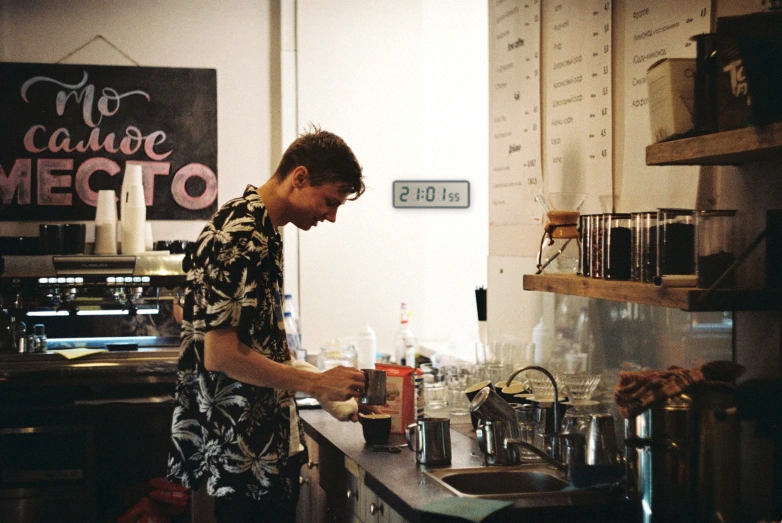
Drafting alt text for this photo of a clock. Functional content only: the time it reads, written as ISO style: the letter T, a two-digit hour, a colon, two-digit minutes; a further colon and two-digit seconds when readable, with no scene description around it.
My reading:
T21:01
